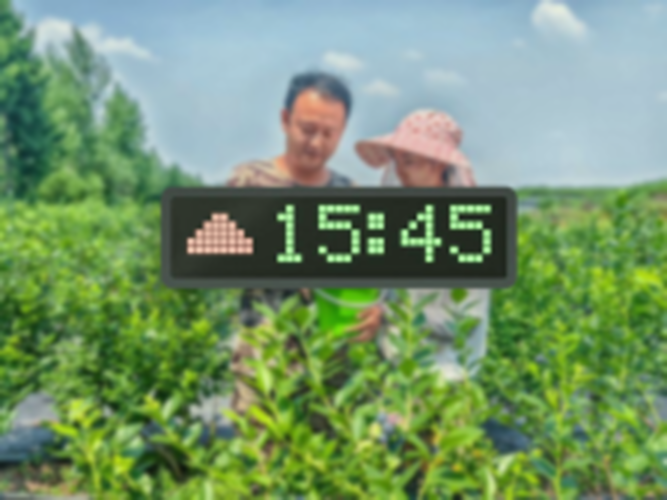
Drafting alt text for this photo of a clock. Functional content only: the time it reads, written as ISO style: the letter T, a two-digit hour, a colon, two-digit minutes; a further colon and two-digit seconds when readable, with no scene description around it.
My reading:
T15:45
